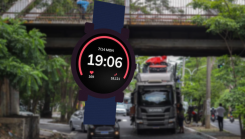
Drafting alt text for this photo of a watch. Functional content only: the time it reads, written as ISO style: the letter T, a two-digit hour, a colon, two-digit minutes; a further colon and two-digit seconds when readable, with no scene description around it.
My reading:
T19:06
